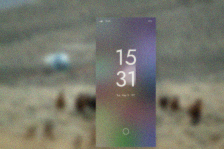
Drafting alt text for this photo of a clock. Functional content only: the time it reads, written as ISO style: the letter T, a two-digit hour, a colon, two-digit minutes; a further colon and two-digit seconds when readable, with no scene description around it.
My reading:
T15:31
